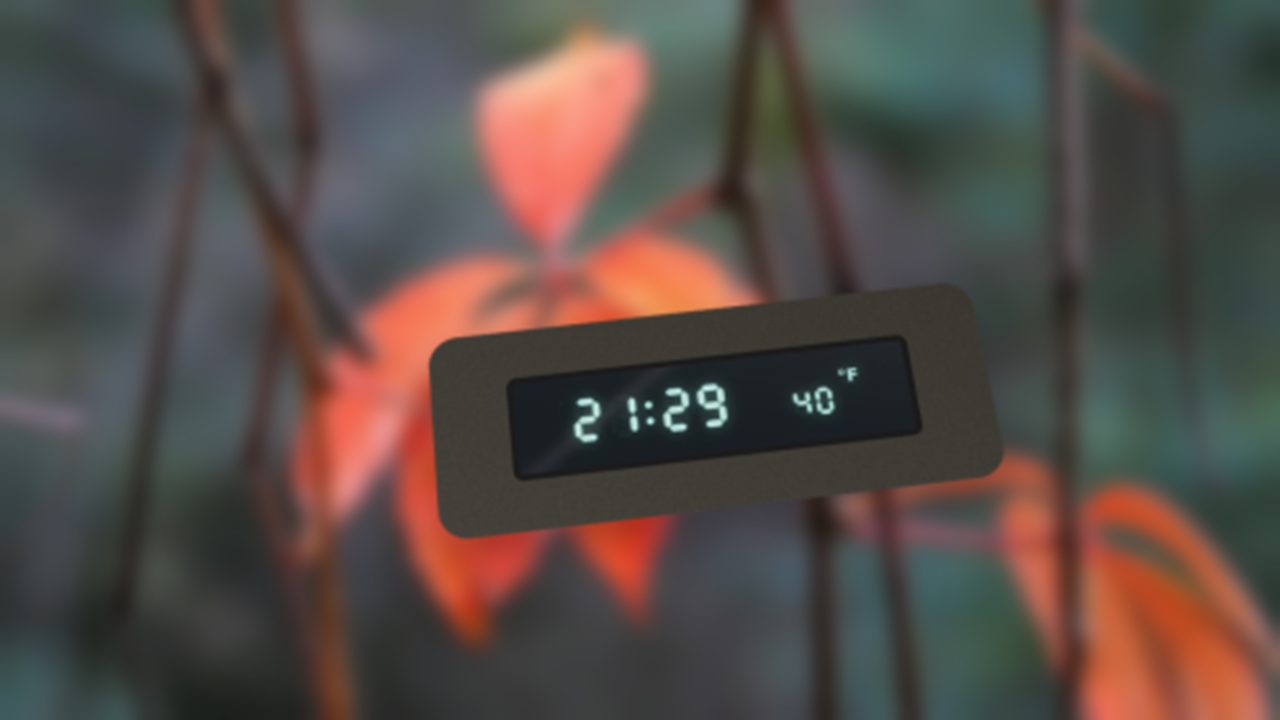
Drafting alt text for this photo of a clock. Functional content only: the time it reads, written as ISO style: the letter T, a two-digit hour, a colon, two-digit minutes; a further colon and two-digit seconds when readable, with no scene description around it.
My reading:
T21:29
